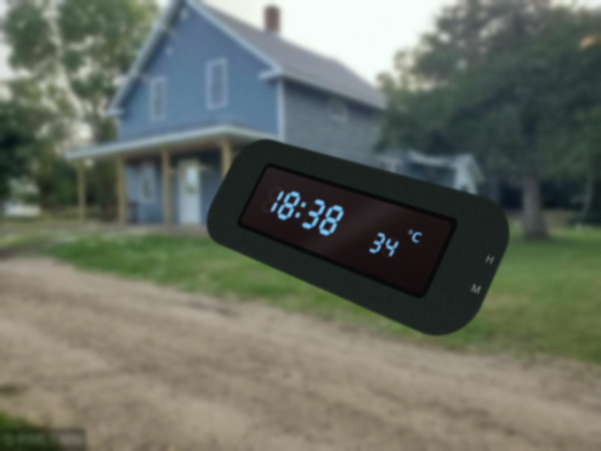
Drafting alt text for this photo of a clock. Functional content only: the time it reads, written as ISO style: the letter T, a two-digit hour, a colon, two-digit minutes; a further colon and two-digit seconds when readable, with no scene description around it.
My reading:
T18:38
